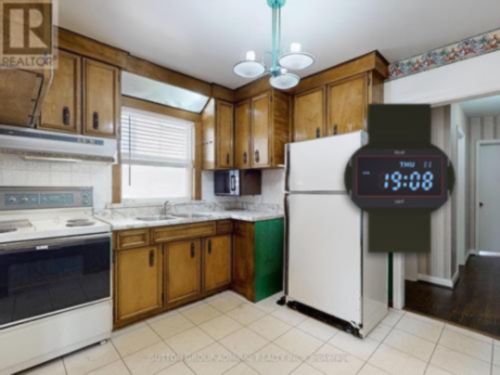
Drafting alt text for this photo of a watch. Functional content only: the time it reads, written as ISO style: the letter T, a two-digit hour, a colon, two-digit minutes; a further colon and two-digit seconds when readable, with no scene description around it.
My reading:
T19:08
